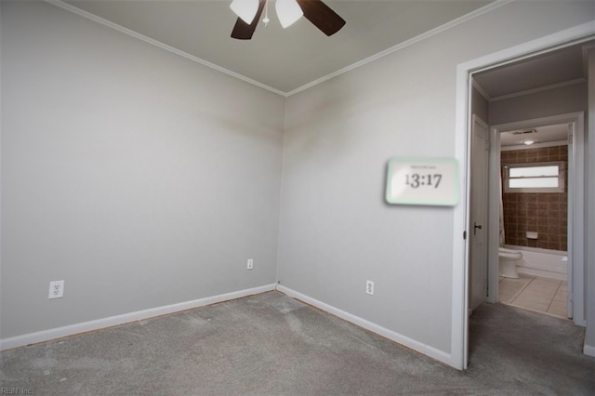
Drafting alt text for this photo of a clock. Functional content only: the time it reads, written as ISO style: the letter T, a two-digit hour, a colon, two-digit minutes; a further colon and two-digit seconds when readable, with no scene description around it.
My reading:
T13:17
